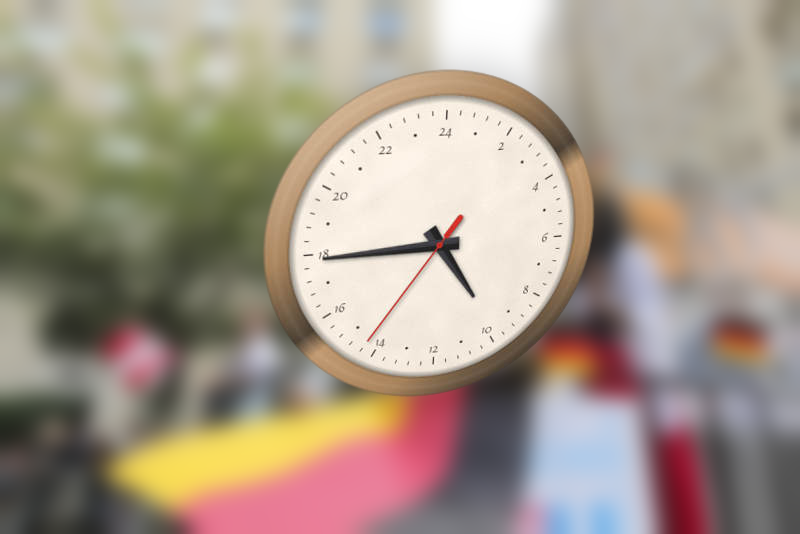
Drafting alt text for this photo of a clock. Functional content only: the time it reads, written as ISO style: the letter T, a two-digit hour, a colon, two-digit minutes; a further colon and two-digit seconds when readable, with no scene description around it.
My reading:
T09:44:36
